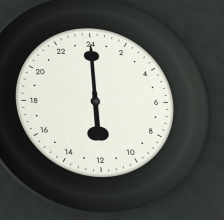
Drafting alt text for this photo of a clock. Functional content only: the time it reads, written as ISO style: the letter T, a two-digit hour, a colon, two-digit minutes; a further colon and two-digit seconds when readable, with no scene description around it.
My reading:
T12:00
